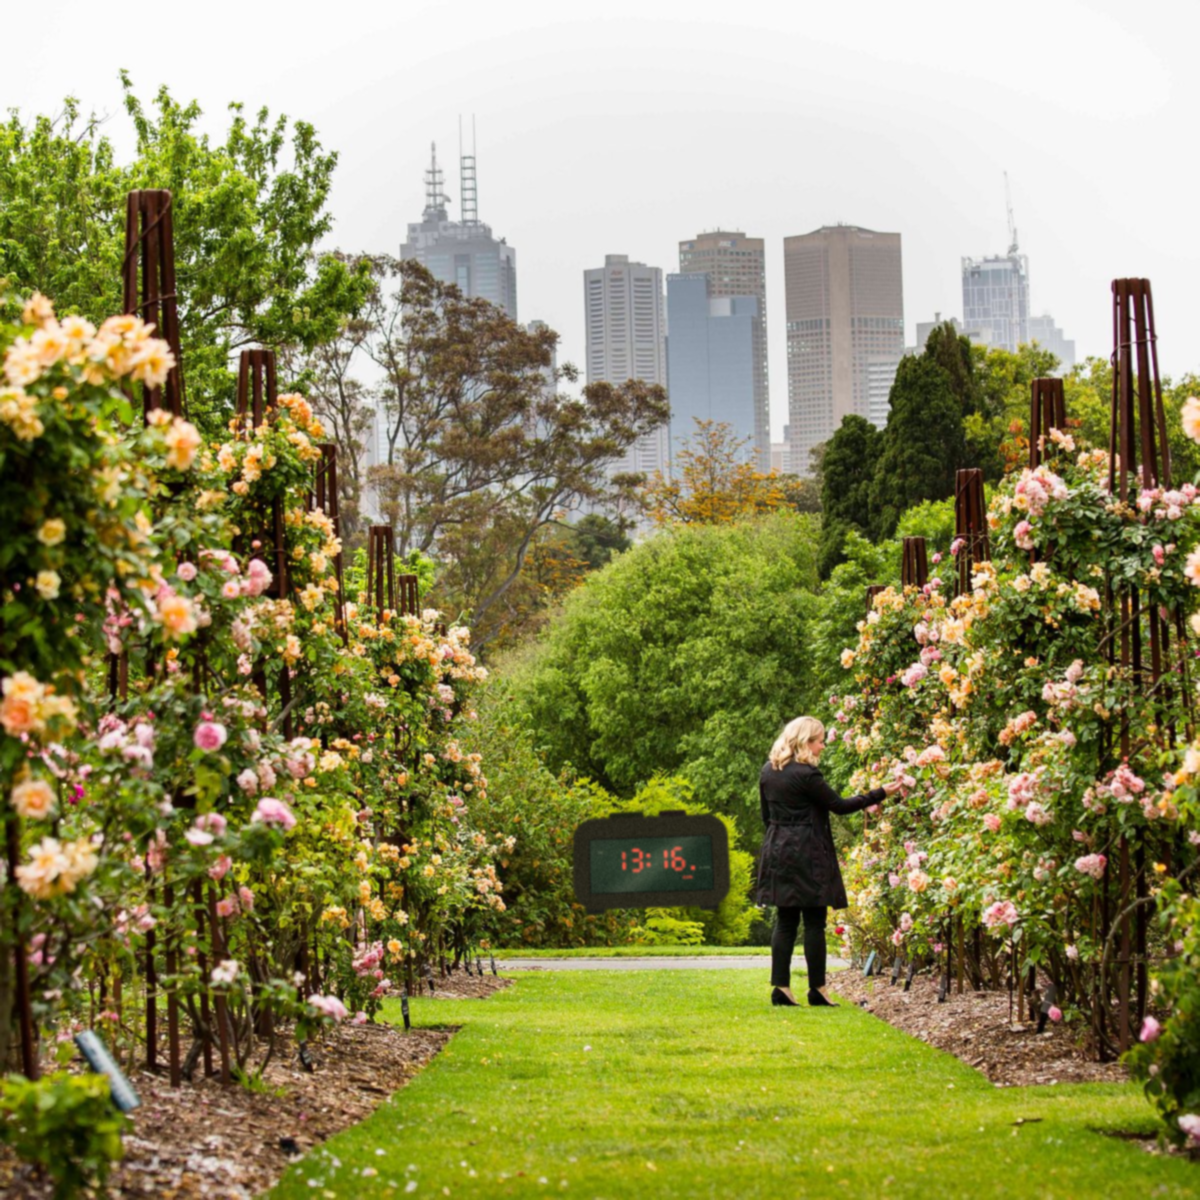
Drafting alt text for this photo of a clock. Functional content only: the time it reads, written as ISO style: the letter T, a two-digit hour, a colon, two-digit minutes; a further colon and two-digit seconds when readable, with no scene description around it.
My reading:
T13:16
